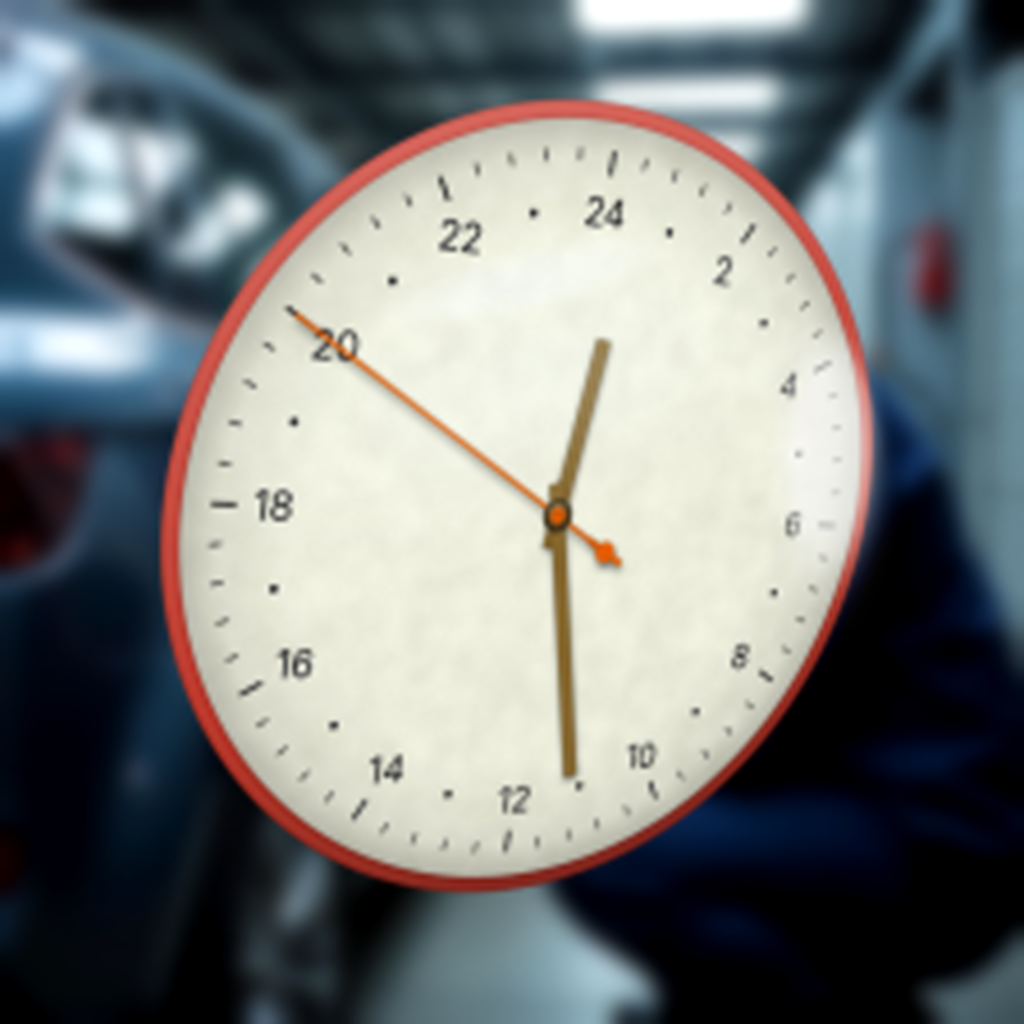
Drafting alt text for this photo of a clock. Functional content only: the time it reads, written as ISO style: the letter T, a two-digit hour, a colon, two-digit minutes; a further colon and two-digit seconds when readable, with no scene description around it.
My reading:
T00:27:50
